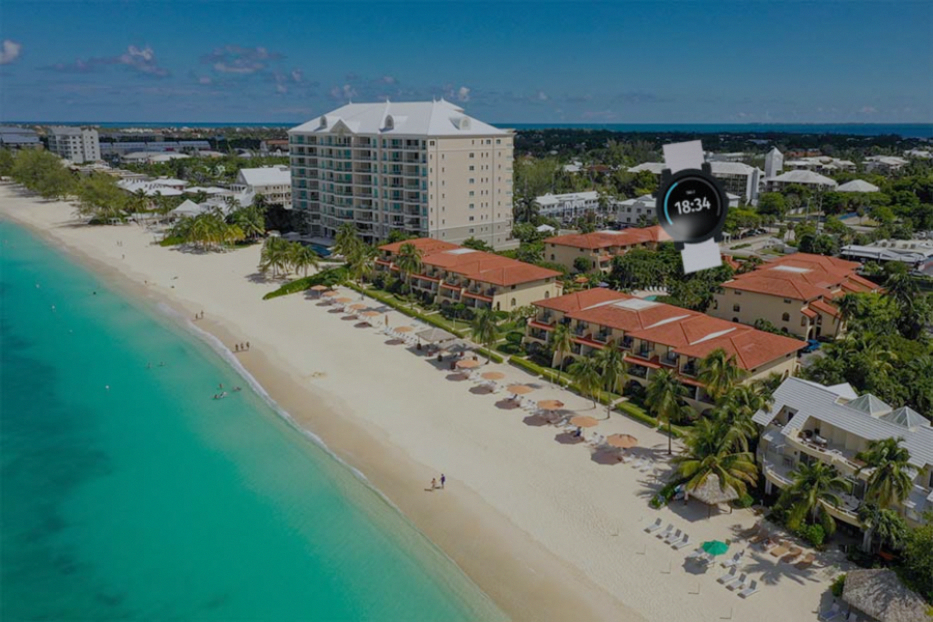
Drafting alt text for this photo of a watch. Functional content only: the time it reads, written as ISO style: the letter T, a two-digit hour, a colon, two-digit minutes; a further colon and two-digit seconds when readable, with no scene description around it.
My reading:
T18:34
